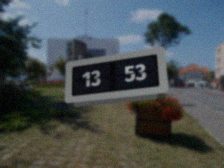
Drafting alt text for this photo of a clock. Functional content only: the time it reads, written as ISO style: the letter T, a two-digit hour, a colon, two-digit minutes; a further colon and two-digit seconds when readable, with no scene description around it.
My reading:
T13:53
